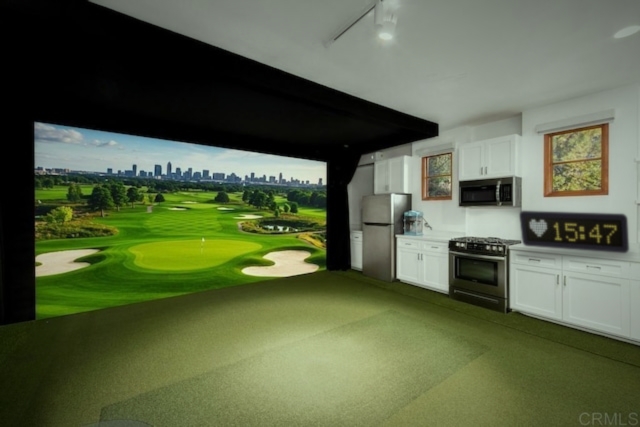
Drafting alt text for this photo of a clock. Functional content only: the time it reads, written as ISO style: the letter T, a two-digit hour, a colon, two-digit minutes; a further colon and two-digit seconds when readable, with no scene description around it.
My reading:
T15:47
